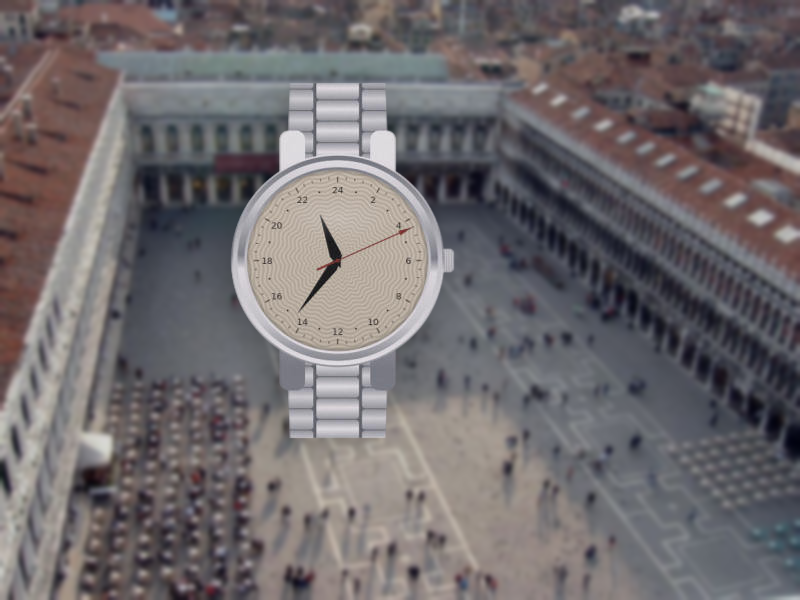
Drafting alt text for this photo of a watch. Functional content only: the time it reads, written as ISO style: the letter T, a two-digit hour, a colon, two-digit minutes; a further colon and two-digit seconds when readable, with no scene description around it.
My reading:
T22:36:11
